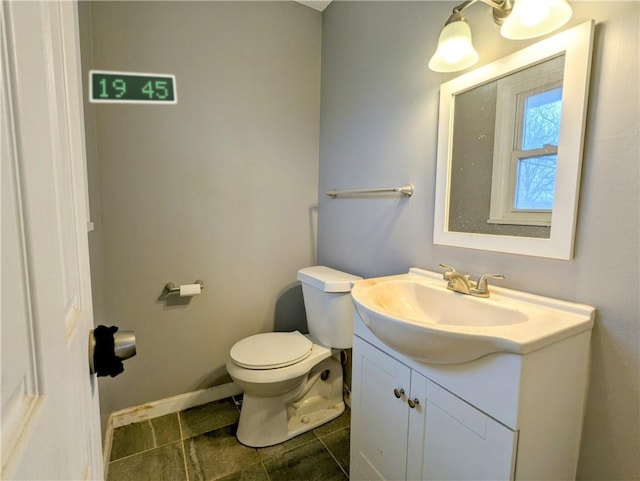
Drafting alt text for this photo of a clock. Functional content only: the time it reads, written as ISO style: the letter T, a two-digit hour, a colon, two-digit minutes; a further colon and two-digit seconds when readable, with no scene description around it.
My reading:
T19:45
